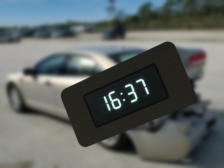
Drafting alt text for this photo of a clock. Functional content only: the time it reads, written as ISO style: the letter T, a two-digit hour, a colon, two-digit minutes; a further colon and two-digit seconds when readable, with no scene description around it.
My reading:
T16:37
